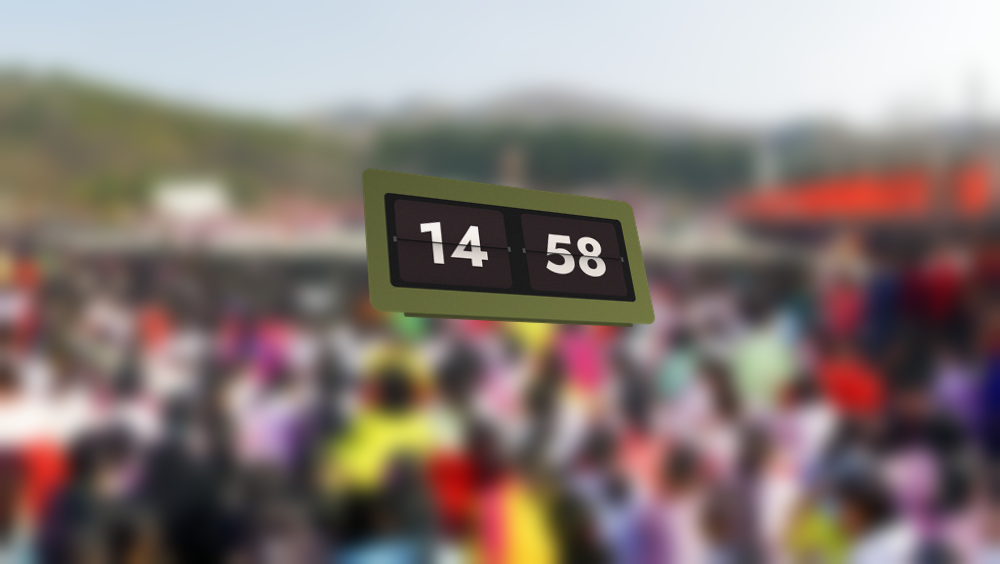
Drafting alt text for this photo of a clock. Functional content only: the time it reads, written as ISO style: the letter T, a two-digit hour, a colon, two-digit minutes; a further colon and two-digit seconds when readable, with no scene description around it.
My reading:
T14:58
